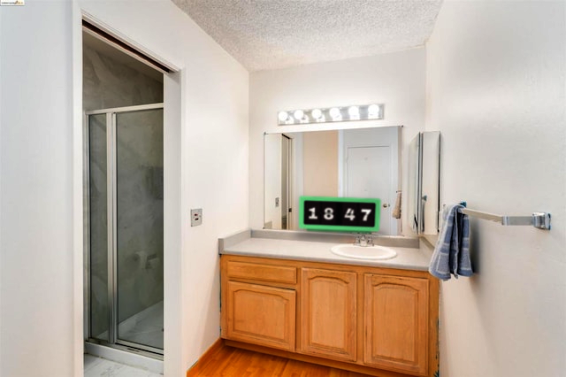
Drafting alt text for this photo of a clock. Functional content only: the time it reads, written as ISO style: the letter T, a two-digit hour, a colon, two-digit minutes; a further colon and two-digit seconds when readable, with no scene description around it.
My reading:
T18:47
